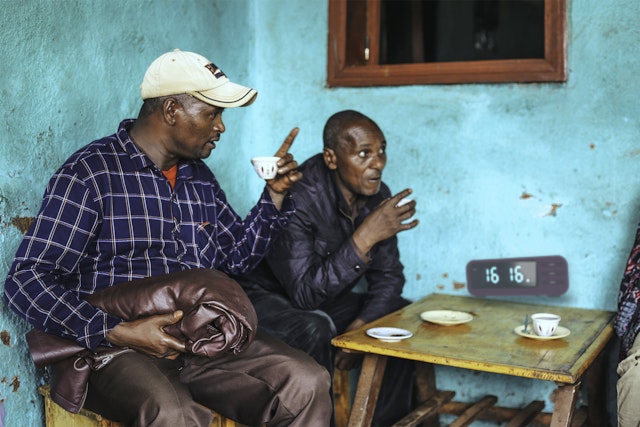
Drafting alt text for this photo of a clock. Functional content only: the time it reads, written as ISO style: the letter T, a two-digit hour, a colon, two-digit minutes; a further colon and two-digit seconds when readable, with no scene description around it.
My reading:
T16:16
